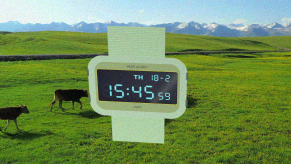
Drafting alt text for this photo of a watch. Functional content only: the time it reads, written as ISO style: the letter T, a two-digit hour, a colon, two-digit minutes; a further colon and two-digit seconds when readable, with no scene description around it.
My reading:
T15:45:59
